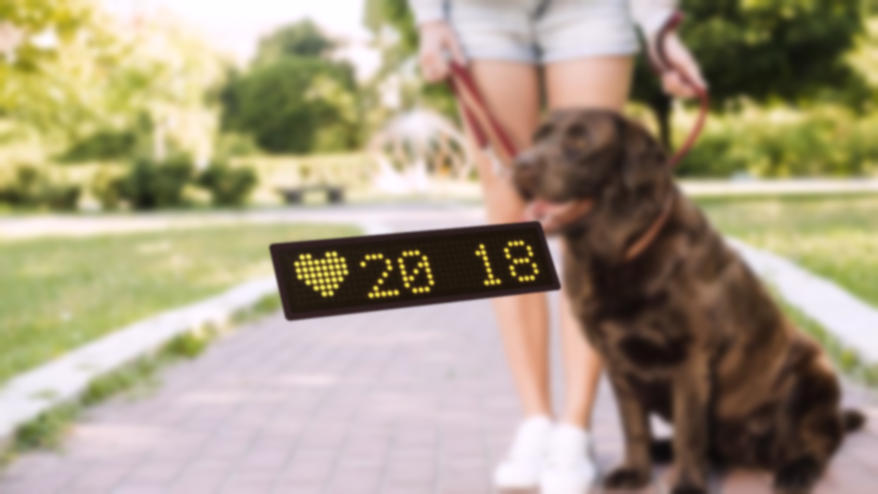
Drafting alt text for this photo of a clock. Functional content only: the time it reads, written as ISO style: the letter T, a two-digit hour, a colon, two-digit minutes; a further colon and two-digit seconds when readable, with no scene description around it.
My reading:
T20:18
